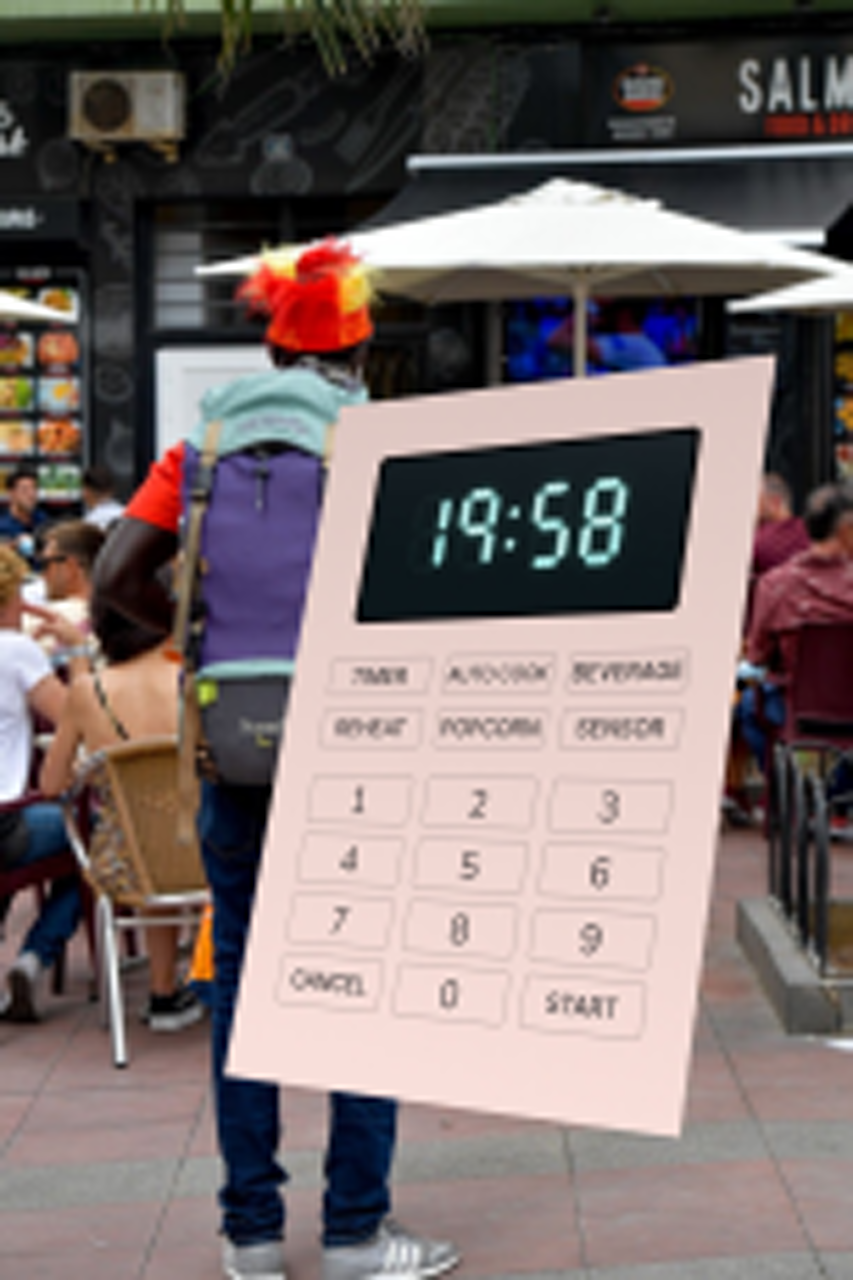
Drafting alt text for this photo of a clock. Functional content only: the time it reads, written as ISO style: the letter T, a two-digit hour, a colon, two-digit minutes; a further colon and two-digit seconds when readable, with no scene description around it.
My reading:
T19:58
